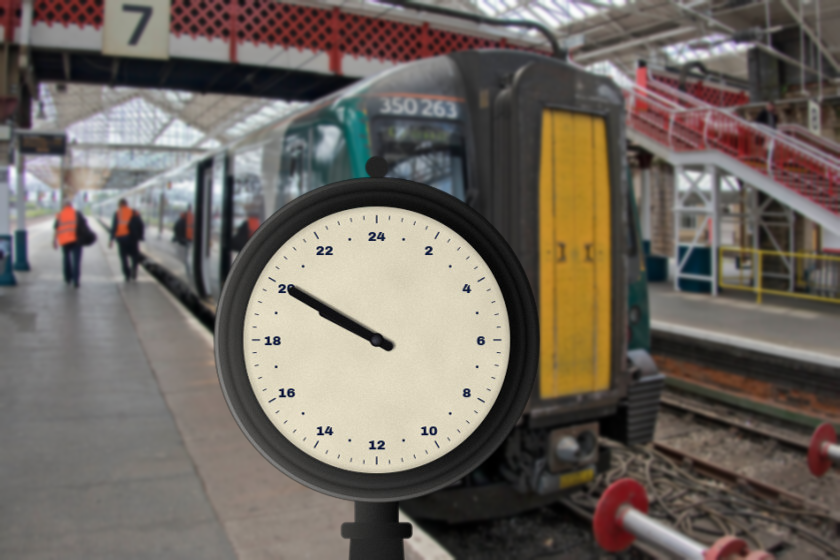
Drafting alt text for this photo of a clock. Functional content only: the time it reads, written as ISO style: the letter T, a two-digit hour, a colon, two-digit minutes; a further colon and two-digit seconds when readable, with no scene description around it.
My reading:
T19:50
